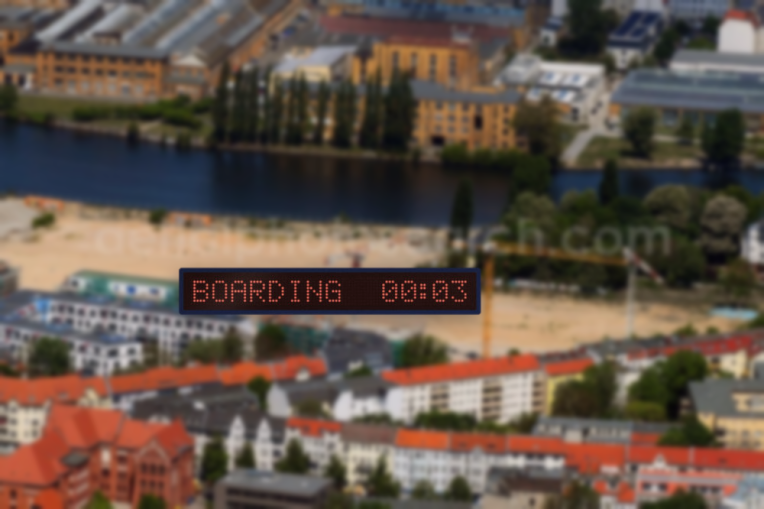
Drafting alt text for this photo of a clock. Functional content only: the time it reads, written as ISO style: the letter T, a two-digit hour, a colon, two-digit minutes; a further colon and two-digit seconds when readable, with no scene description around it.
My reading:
T00:03
